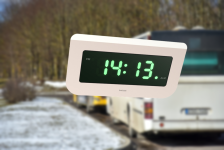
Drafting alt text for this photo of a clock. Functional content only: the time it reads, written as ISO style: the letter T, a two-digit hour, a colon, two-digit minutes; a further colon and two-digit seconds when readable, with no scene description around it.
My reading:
T14:13
